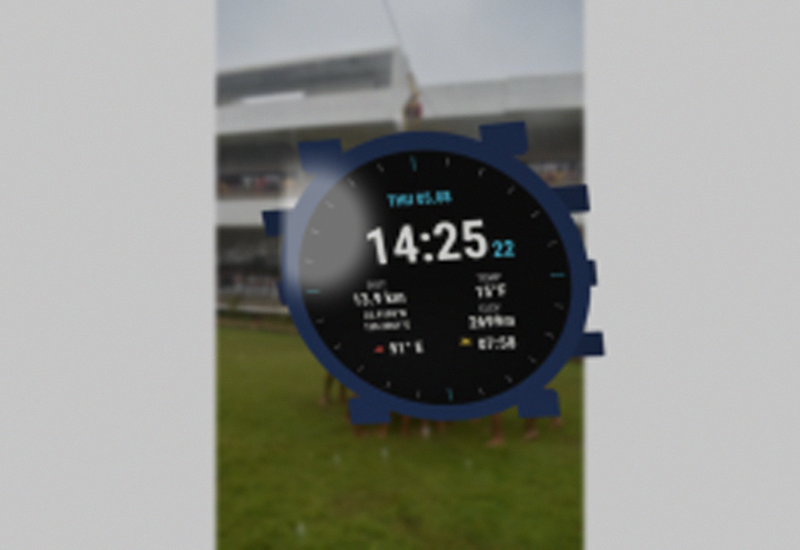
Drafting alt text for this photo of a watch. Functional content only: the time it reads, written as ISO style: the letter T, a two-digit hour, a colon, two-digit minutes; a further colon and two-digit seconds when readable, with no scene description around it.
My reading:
T14:25
